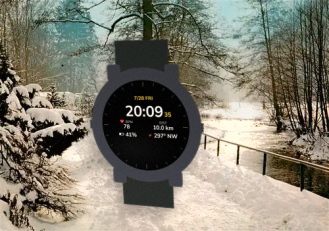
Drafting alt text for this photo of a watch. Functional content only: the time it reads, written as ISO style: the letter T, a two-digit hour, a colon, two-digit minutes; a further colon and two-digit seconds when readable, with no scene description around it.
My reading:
T20:09
